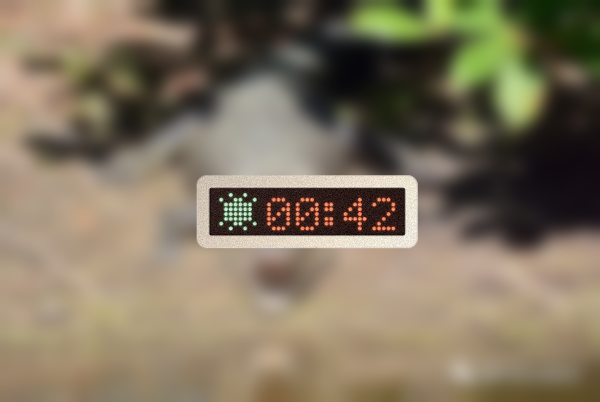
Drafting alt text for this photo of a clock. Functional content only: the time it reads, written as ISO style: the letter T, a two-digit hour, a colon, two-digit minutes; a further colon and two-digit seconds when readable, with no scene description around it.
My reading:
T00:42
